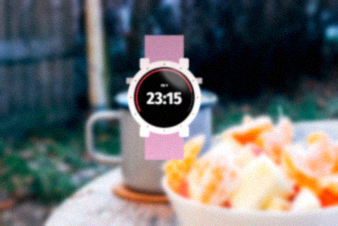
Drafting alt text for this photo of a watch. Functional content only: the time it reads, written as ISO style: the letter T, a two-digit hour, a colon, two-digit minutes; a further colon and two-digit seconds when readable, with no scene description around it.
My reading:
T23:15
